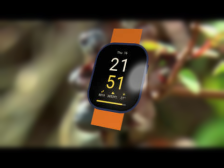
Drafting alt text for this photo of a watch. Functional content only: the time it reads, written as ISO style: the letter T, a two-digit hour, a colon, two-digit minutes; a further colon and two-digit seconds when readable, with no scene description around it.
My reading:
T21:51
